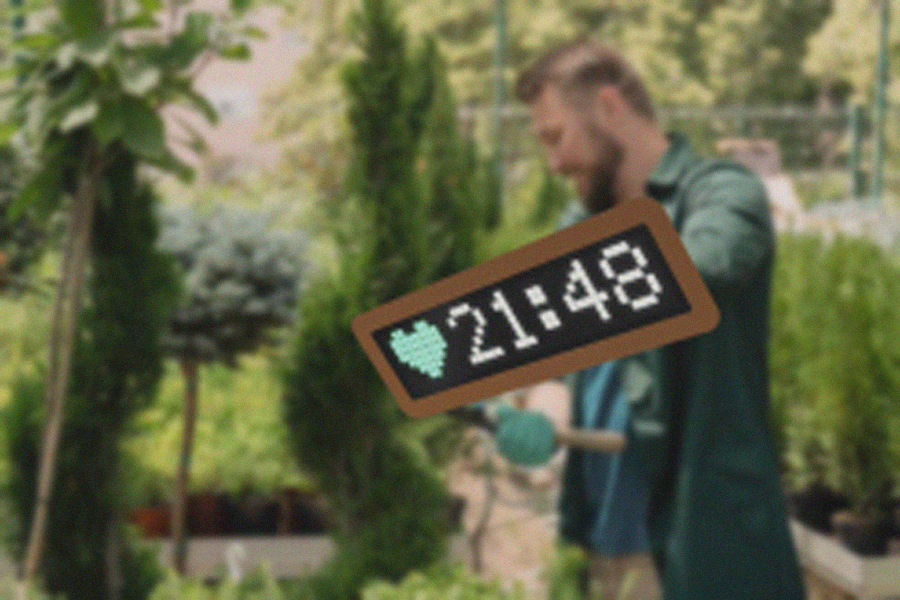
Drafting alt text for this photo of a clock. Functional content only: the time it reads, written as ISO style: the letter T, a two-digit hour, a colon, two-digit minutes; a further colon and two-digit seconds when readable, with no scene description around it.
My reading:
T21:48
